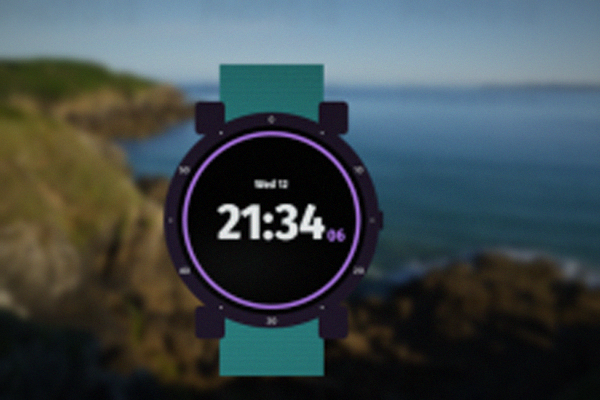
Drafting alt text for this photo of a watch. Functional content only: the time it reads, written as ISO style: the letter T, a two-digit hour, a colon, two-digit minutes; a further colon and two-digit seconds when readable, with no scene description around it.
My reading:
T21:34
